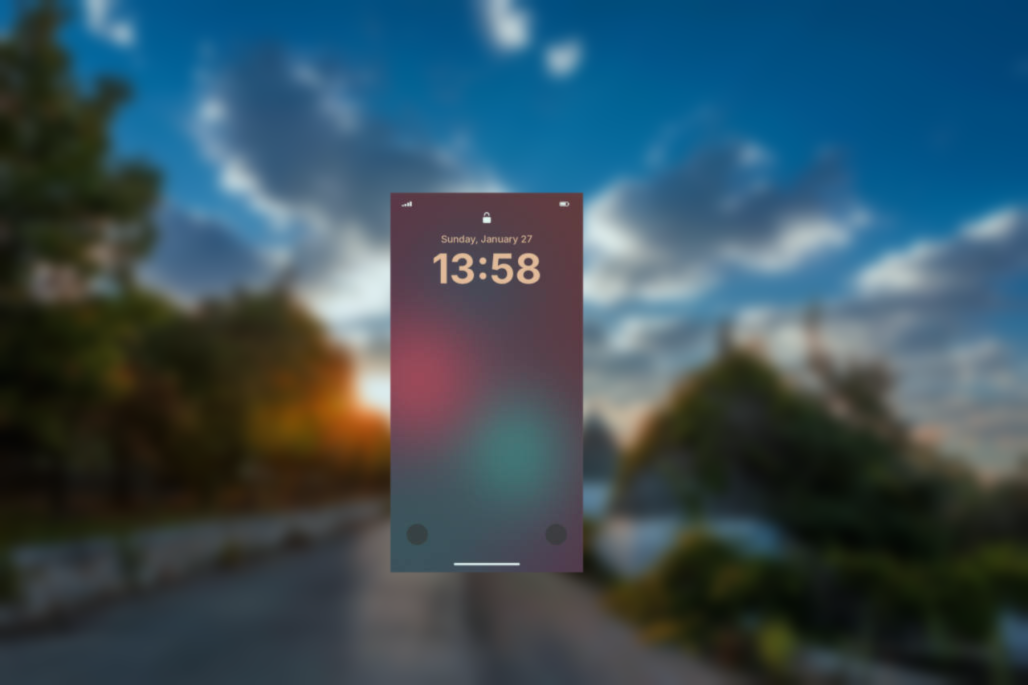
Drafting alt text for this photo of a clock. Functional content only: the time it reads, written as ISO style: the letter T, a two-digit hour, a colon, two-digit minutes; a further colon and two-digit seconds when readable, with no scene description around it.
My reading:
T13:58
